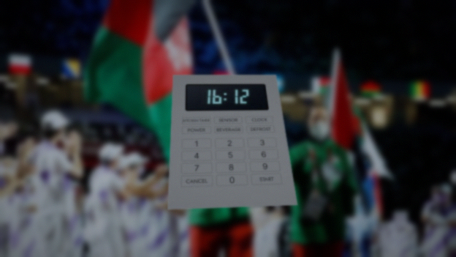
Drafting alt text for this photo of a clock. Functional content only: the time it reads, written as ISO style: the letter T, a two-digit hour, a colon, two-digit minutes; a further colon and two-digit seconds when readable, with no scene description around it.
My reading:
T16:12
